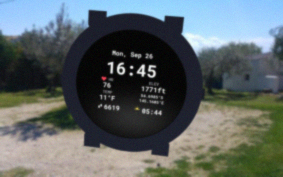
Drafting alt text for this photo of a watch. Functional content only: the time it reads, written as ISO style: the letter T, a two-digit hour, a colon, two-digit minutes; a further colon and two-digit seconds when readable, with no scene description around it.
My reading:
T16:45
